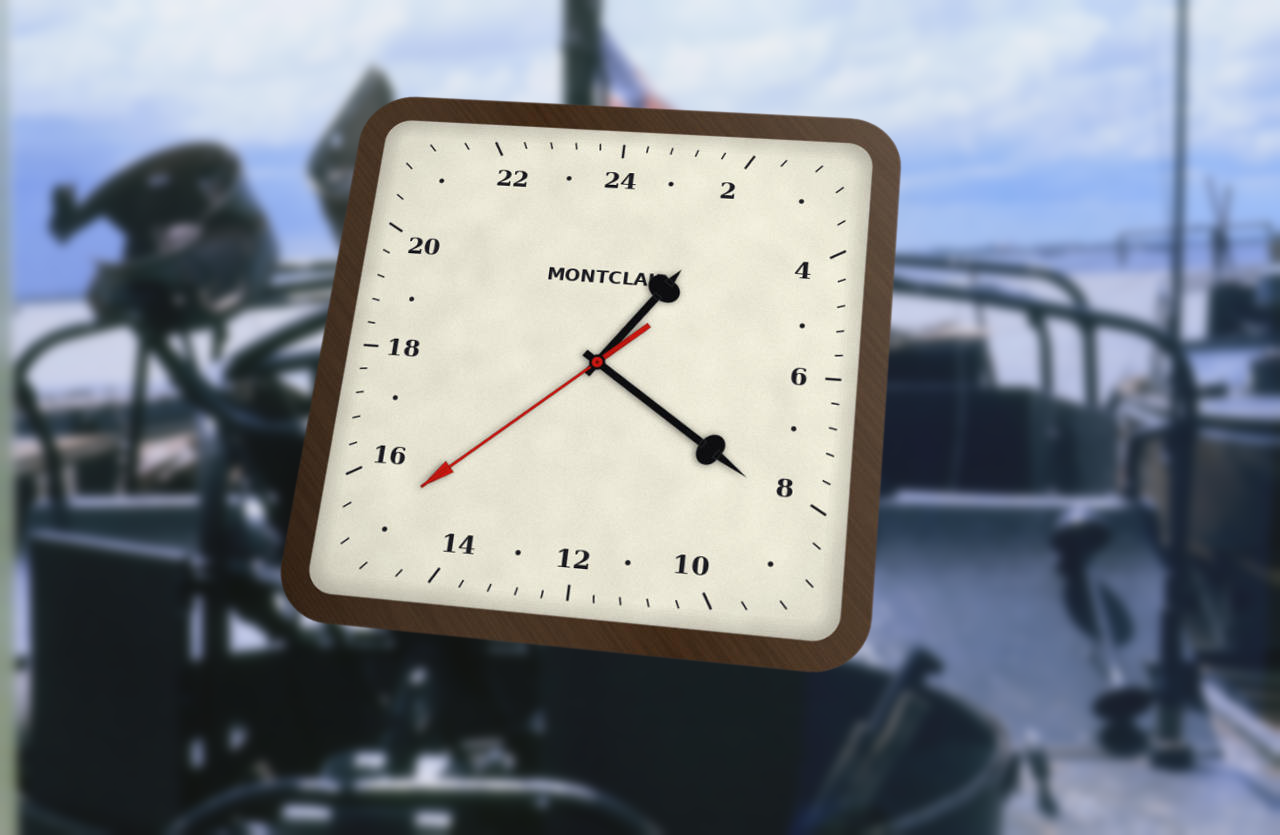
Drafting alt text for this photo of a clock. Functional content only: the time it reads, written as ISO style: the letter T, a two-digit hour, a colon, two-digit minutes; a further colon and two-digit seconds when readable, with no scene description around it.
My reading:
T02:20:38
